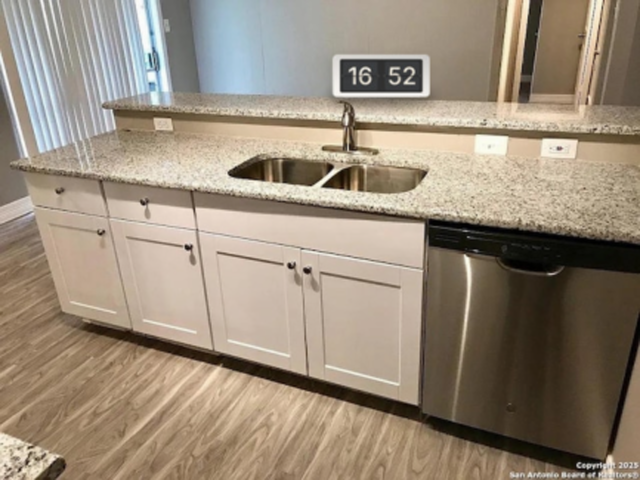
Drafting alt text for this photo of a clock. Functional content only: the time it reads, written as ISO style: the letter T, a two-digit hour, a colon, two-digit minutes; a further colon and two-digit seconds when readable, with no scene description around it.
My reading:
T16:52
